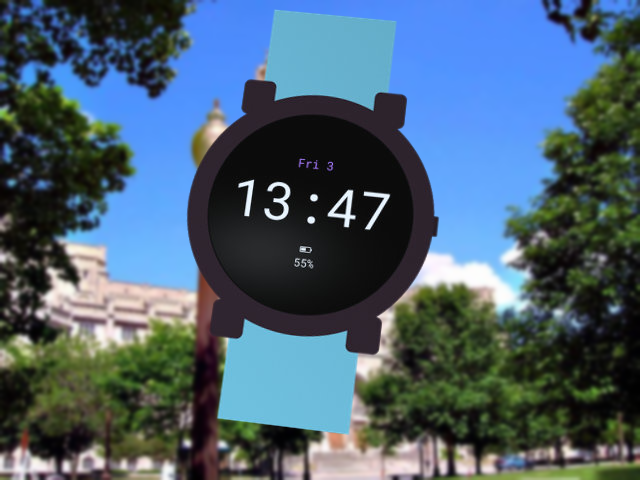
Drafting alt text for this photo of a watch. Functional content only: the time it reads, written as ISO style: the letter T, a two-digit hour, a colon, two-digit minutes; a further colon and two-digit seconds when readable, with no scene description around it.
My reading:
T13:47
